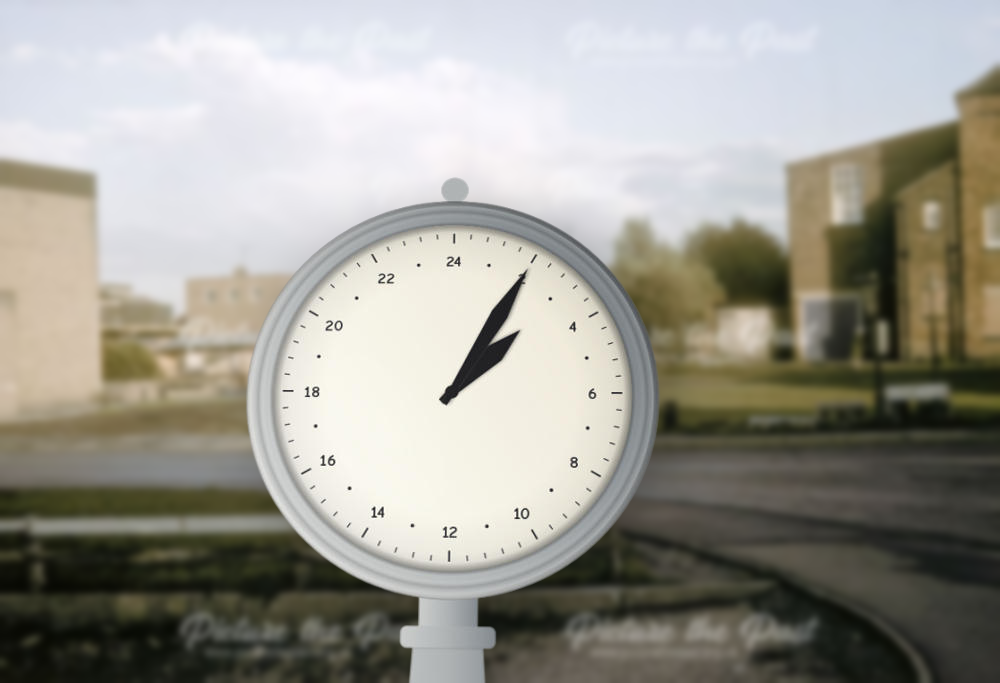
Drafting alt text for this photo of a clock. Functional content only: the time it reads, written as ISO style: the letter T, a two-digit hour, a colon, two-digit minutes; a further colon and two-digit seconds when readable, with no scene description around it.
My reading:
T03:05
